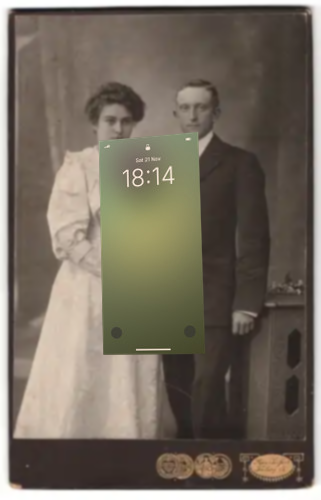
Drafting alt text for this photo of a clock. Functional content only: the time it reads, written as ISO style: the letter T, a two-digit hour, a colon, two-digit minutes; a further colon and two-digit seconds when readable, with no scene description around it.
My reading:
T18:14
